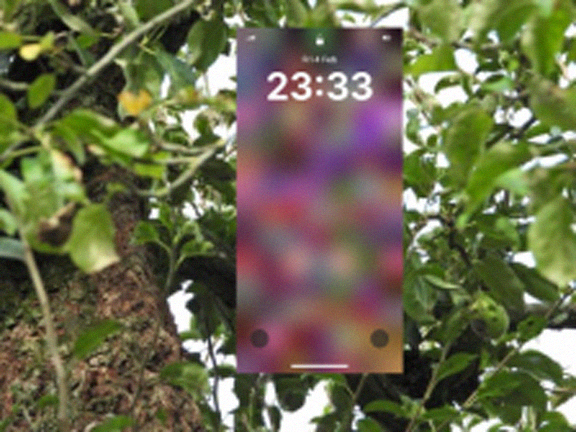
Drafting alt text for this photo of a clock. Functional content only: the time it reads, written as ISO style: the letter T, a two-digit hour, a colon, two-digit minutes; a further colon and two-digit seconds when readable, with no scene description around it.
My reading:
T23:33
